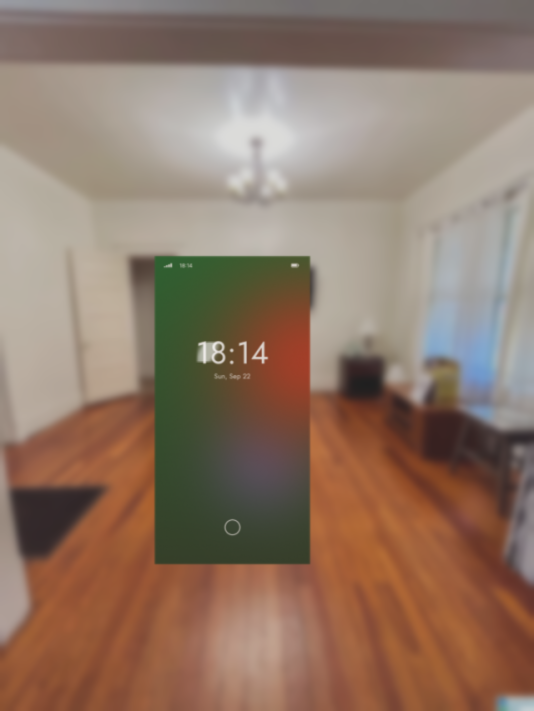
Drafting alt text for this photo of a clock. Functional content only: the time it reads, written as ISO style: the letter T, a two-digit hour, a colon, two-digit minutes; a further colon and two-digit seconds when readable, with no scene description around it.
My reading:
T18:14
